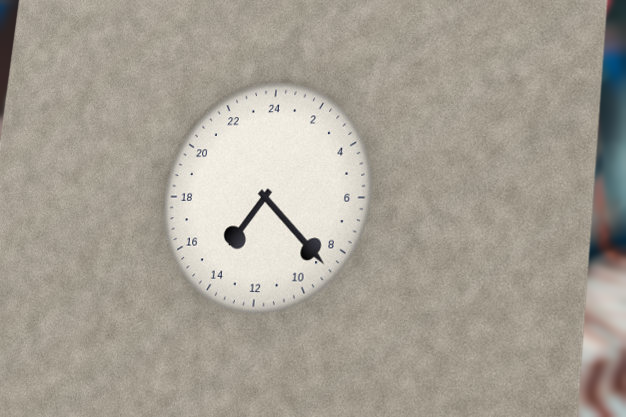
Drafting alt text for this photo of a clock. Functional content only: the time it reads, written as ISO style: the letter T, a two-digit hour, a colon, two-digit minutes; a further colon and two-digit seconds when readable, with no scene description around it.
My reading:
T14:22
